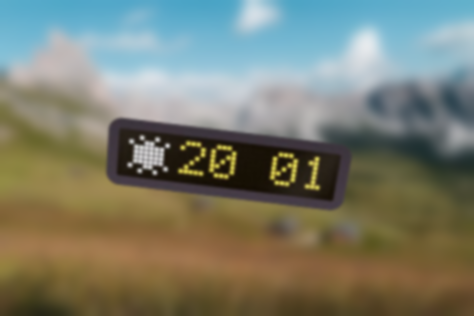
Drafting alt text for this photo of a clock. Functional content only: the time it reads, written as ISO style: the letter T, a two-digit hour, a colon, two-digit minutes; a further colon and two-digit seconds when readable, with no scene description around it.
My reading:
T20:01
